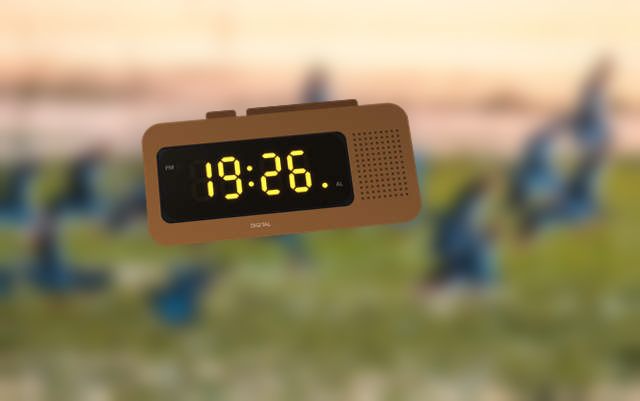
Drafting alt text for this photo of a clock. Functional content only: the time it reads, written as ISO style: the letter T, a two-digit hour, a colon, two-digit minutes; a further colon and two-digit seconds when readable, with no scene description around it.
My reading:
T19:26
